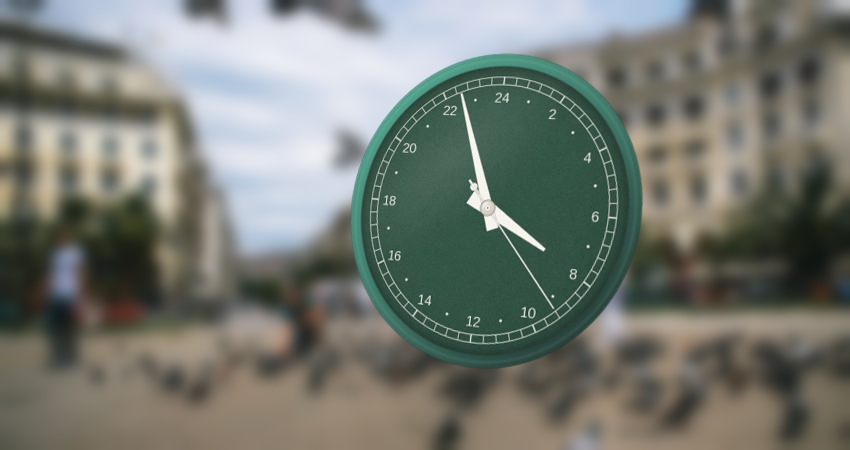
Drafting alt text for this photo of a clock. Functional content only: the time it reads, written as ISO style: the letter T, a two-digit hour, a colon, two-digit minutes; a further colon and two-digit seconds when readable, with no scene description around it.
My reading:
T07:56:23
